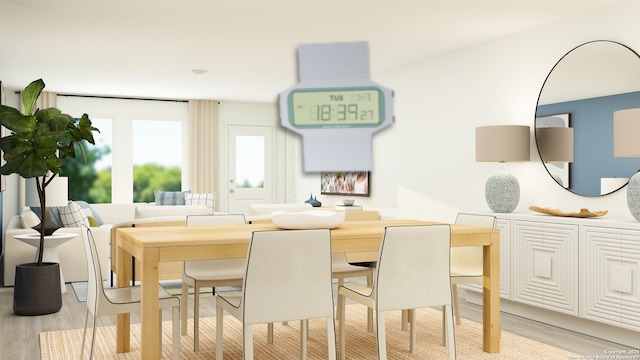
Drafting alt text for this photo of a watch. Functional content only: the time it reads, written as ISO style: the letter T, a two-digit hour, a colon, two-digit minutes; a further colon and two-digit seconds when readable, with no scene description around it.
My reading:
T18:39
